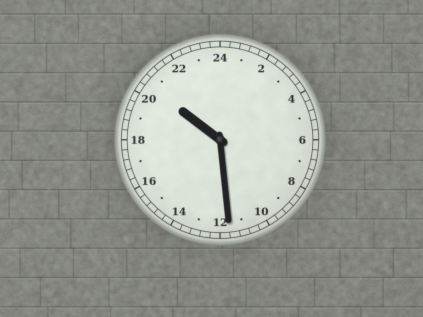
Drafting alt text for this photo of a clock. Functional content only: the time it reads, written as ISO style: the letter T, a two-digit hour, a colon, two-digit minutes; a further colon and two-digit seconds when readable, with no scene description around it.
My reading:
T20:29
